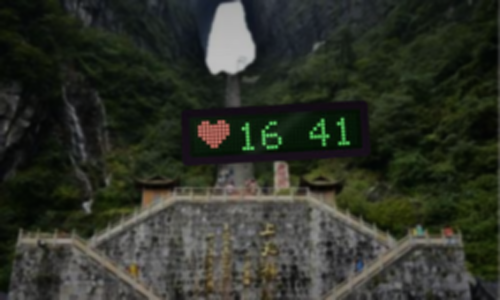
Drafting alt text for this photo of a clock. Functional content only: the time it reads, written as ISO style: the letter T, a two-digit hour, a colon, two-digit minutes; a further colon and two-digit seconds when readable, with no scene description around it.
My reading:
T16:41
